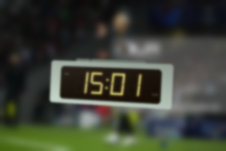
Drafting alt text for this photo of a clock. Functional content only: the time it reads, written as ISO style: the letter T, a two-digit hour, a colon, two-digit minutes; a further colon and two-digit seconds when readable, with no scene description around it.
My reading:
T15:01
